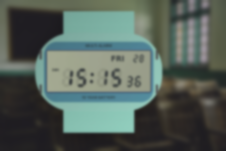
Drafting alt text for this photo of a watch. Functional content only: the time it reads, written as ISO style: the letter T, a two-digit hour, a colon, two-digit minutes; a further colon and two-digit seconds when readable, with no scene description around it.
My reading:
T15:15:36
